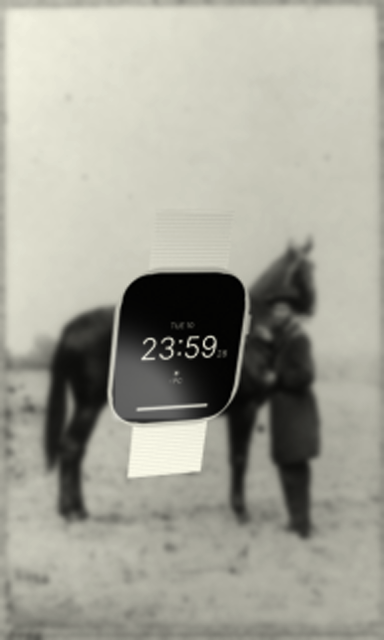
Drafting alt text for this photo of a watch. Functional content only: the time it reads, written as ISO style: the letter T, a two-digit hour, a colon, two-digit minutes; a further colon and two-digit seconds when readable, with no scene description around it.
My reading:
T23:59
